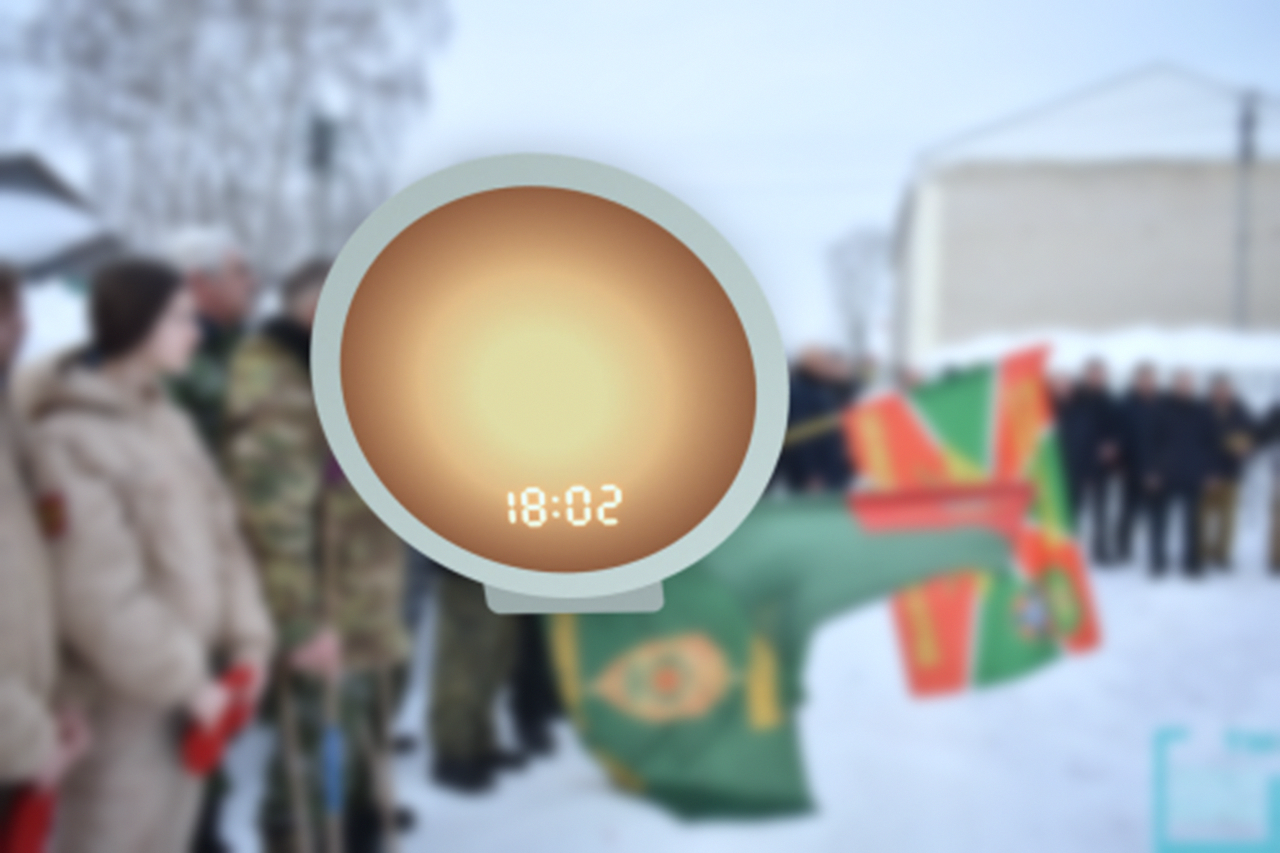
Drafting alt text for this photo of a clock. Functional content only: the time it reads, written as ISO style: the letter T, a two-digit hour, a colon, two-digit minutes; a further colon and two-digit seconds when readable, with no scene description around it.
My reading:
T18:02
